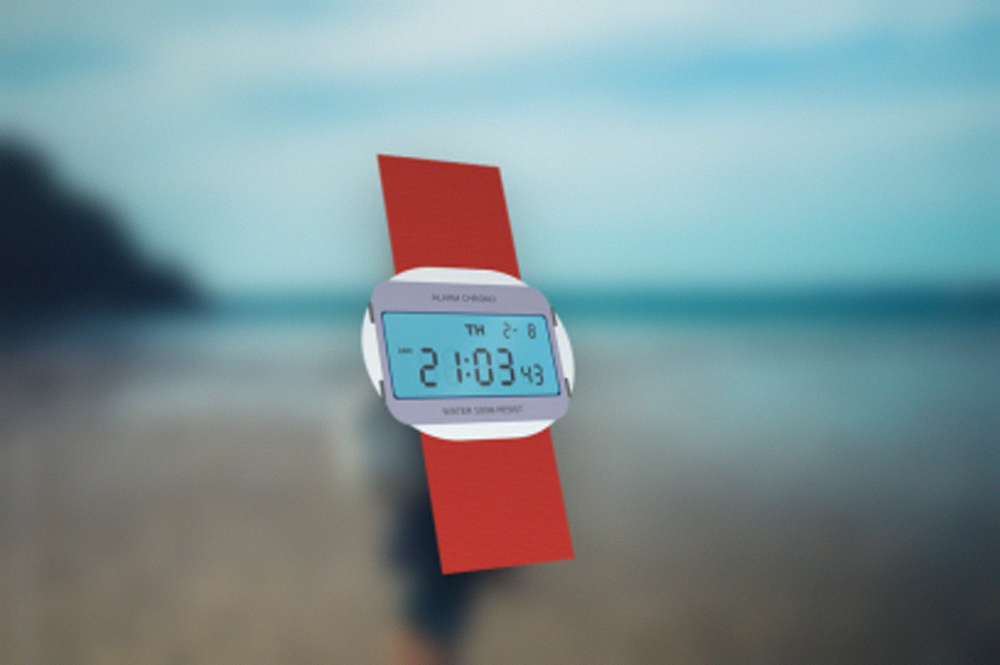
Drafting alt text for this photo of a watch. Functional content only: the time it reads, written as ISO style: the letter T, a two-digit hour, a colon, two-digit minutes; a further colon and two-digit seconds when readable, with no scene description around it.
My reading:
T21:03:43
